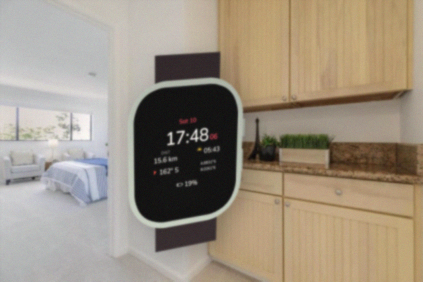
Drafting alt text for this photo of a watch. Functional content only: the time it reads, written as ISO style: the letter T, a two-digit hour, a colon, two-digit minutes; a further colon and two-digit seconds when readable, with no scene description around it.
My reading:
T17:48
